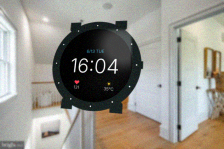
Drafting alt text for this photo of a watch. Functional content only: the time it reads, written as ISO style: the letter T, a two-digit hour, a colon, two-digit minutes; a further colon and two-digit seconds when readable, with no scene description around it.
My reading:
T16:04
